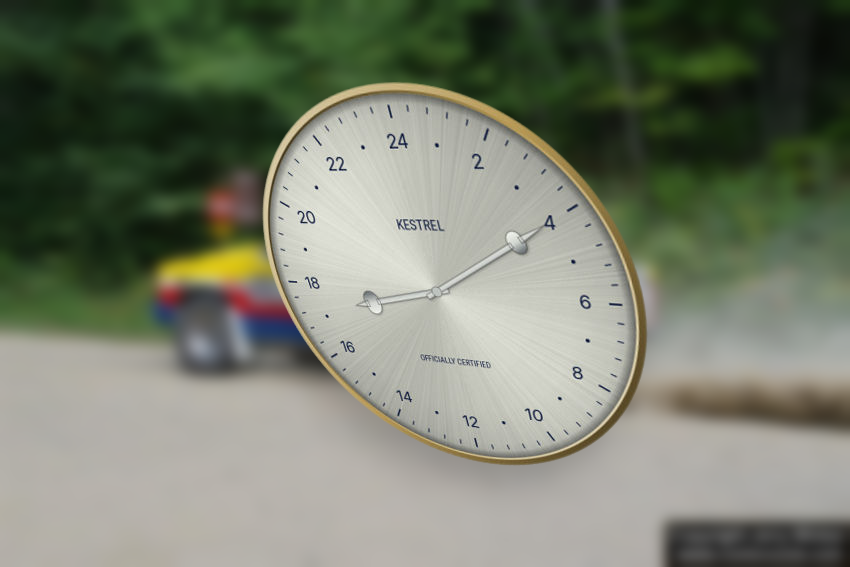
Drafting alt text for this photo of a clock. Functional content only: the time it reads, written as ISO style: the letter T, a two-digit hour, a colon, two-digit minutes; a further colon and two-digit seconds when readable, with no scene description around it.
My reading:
T17:10
